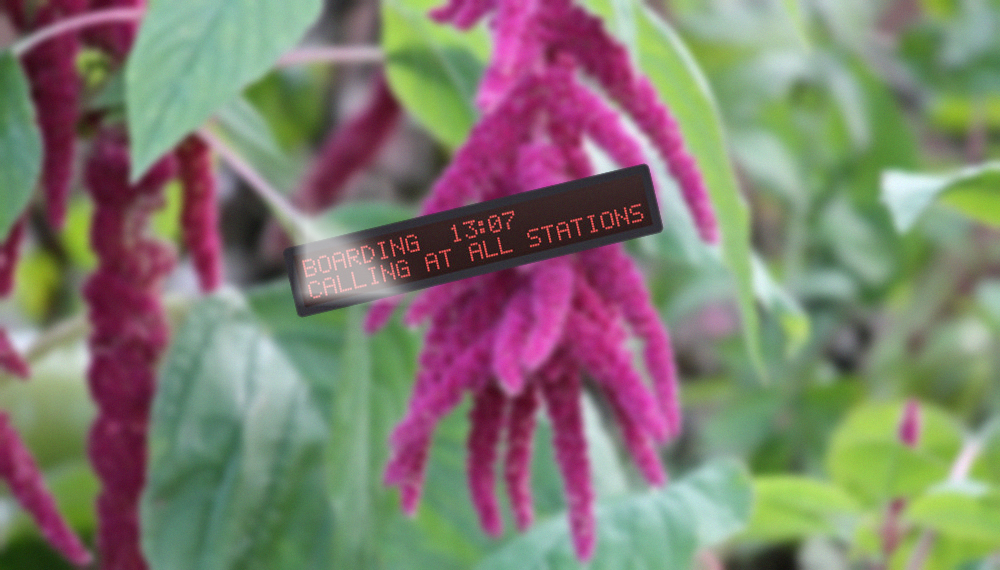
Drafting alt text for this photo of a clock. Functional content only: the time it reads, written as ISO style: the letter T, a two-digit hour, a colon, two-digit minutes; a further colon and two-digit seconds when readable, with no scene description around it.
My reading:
T13:07
